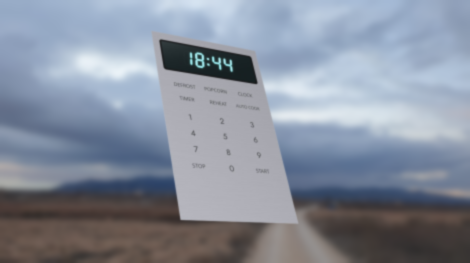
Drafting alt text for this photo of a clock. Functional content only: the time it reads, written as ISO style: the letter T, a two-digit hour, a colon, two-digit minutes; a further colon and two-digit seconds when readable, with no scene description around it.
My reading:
T18:44
